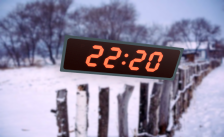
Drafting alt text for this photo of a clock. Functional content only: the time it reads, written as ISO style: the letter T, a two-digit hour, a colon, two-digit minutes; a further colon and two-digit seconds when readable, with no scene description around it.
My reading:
T22:20
